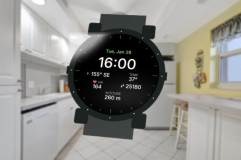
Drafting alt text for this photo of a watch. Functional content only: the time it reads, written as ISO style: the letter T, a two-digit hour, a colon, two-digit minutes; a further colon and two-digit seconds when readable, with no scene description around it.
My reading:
T16:00
